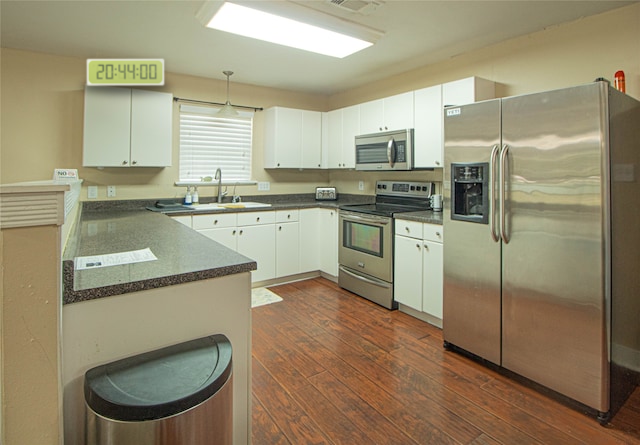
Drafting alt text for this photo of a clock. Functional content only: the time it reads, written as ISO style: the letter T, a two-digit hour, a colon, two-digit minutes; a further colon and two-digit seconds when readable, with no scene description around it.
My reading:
T20:44:00
